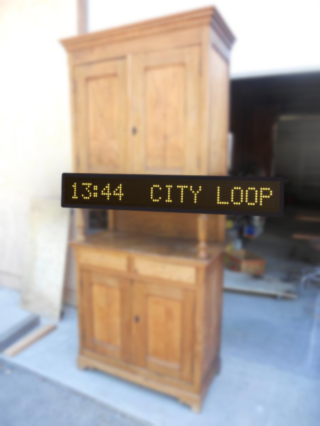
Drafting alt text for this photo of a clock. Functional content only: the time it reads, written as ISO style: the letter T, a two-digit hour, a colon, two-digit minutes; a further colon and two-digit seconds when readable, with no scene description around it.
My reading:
T13:44
